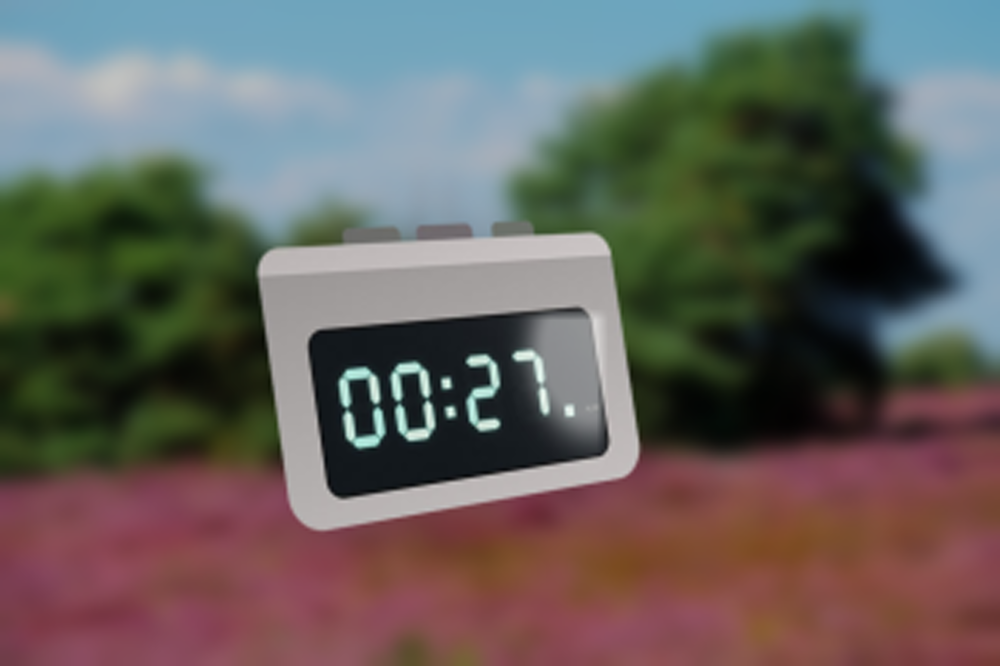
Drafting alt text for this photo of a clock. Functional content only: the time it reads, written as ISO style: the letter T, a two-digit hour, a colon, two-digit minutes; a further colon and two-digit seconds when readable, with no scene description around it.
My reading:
T00:27
